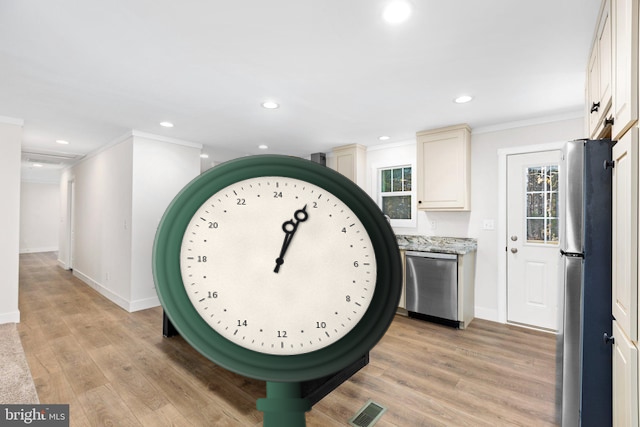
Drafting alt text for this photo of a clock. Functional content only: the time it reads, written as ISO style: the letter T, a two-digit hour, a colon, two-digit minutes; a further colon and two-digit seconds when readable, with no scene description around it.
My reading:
T01:04
